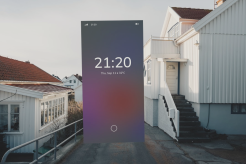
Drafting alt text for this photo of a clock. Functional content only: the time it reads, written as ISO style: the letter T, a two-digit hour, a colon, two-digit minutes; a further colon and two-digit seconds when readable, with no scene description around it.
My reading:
T21:20
